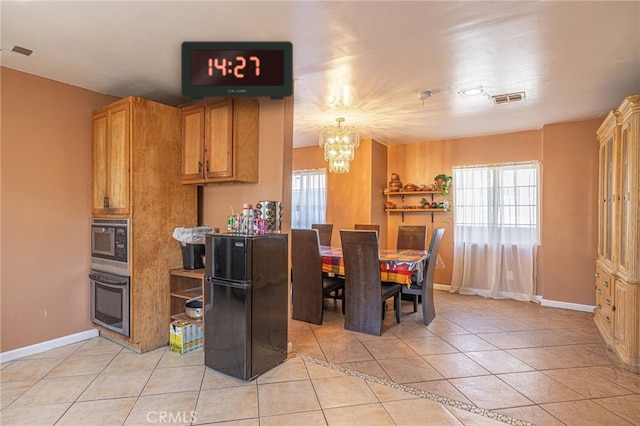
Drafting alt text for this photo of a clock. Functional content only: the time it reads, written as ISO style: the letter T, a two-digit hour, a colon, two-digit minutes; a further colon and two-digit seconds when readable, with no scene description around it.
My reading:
T14:27
